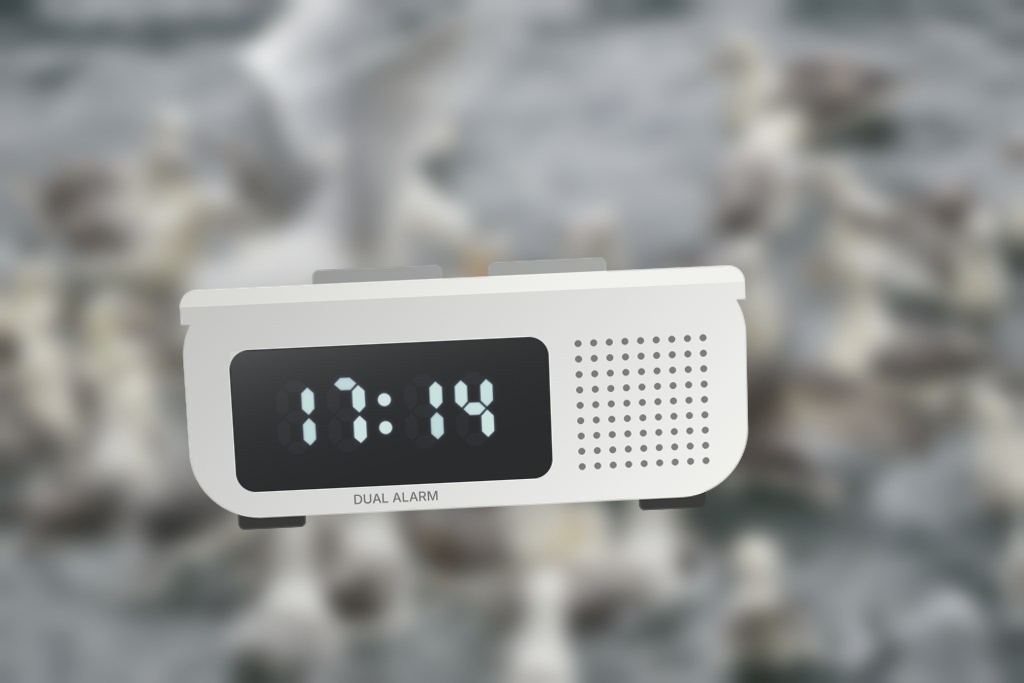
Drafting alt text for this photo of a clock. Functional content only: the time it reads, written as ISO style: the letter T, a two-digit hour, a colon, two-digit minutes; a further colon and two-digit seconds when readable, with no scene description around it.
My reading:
T17:14
